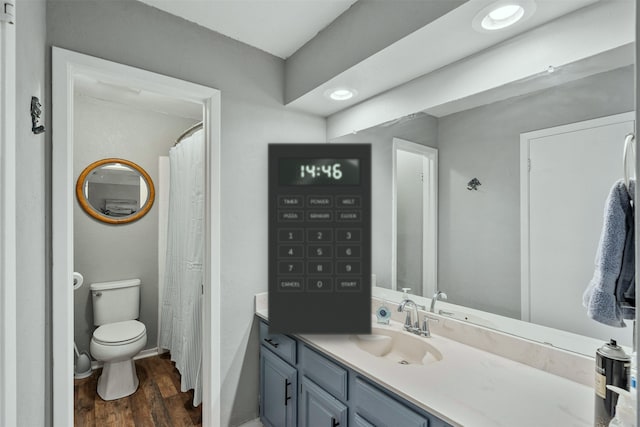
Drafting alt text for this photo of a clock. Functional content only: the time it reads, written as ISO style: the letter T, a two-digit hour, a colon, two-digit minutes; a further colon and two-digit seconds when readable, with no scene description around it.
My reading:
T14:46
